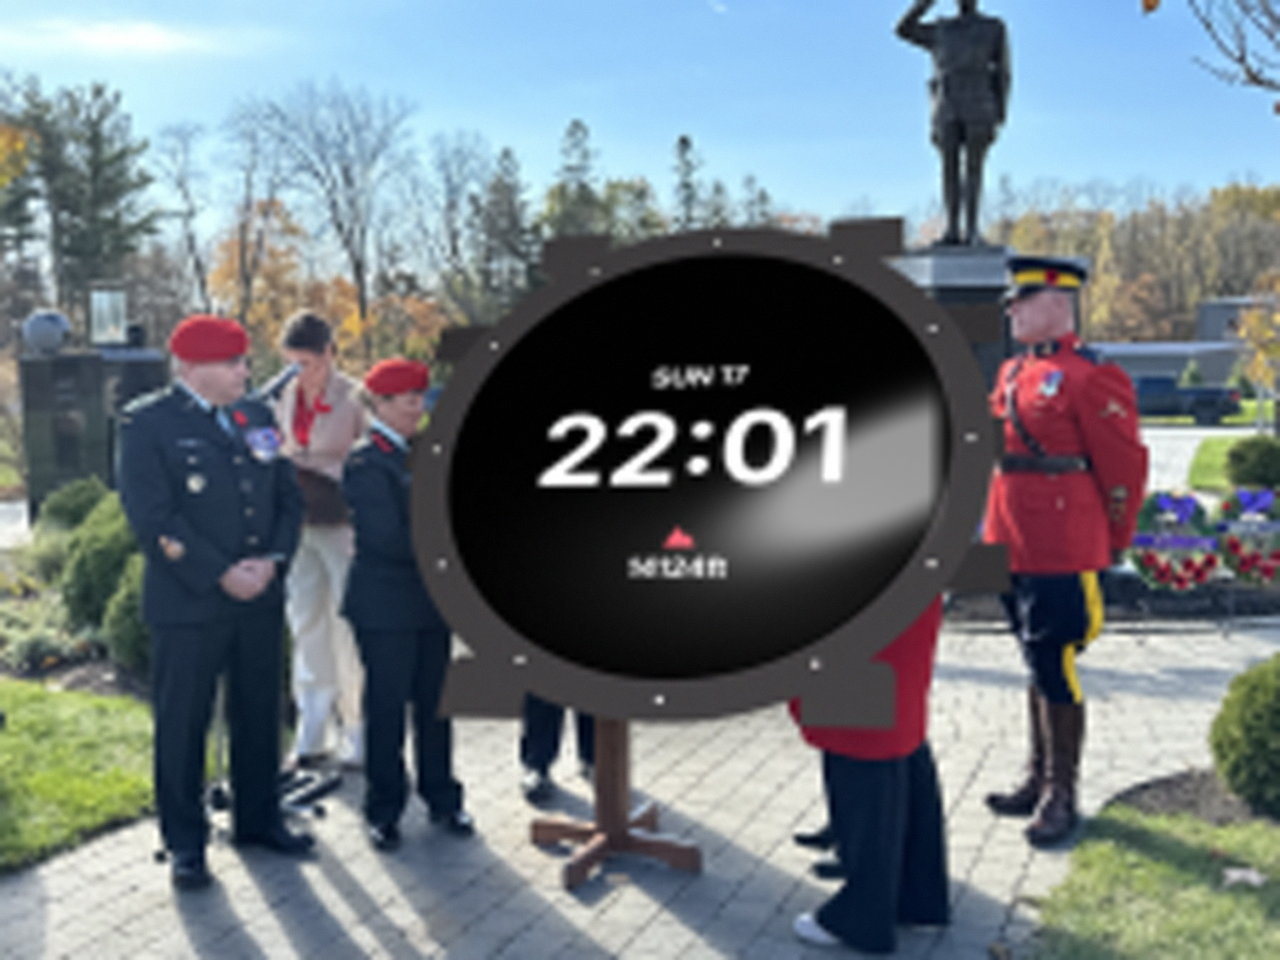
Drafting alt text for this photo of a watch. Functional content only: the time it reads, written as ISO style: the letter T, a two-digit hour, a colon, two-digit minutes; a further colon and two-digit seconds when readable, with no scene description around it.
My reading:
T22:01
